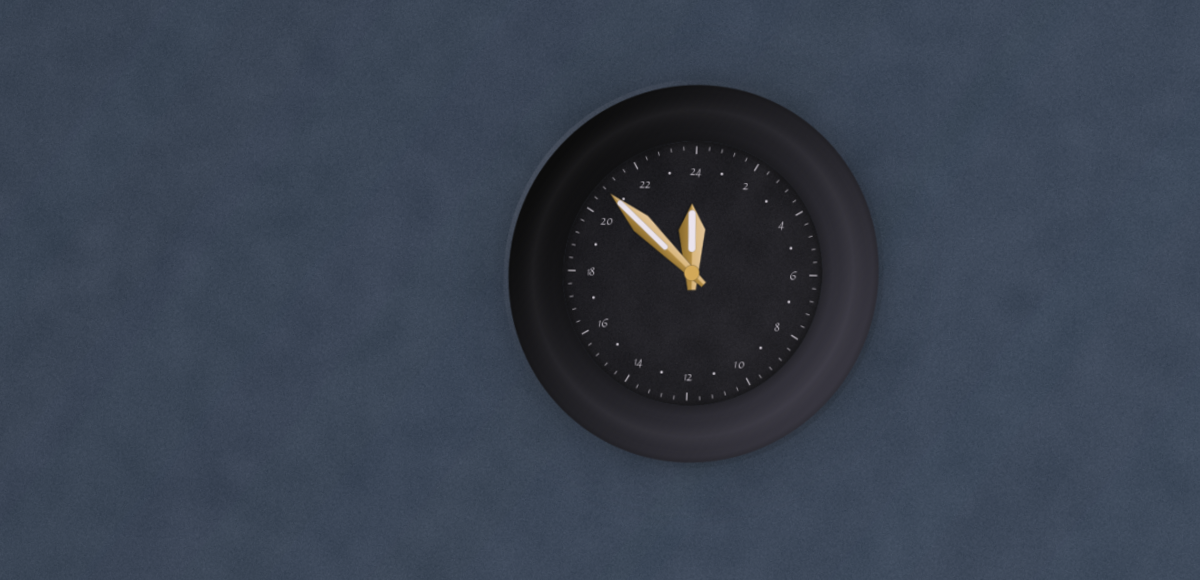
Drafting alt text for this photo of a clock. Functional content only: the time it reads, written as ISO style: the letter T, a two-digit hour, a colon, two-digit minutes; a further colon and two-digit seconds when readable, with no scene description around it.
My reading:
T23:52
